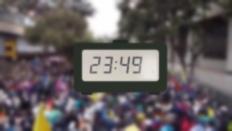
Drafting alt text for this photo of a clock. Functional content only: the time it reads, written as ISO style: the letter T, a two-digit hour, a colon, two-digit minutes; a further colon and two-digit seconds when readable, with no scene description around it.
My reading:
T23:49
